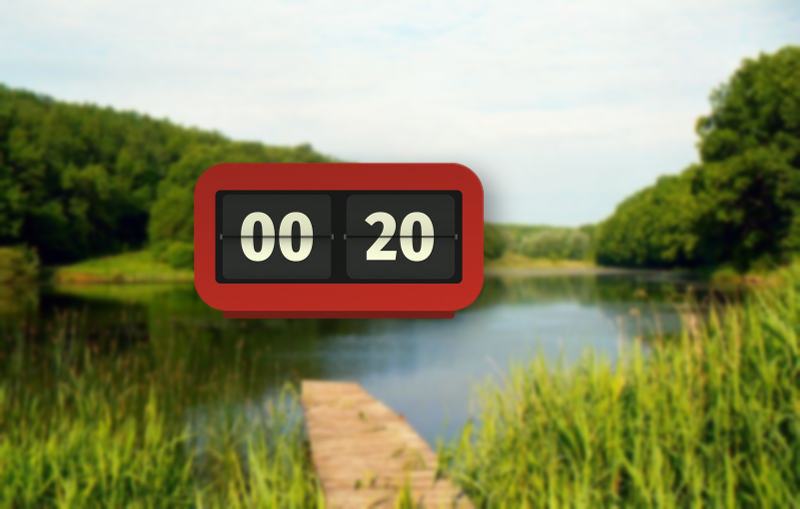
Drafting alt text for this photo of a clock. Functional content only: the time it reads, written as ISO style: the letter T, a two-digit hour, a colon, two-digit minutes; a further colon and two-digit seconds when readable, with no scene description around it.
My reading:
T00:20
